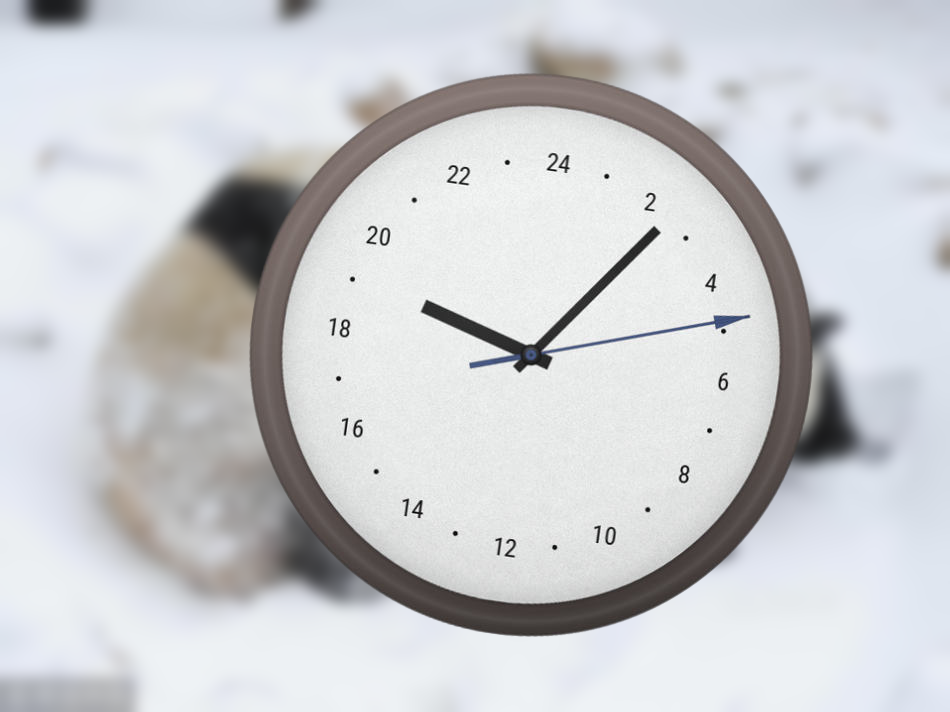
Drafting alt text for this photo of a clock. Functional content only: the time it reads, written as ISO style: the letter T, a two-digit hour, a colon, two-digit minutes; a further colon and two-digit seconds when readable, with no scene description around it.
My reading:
T19:06:12
